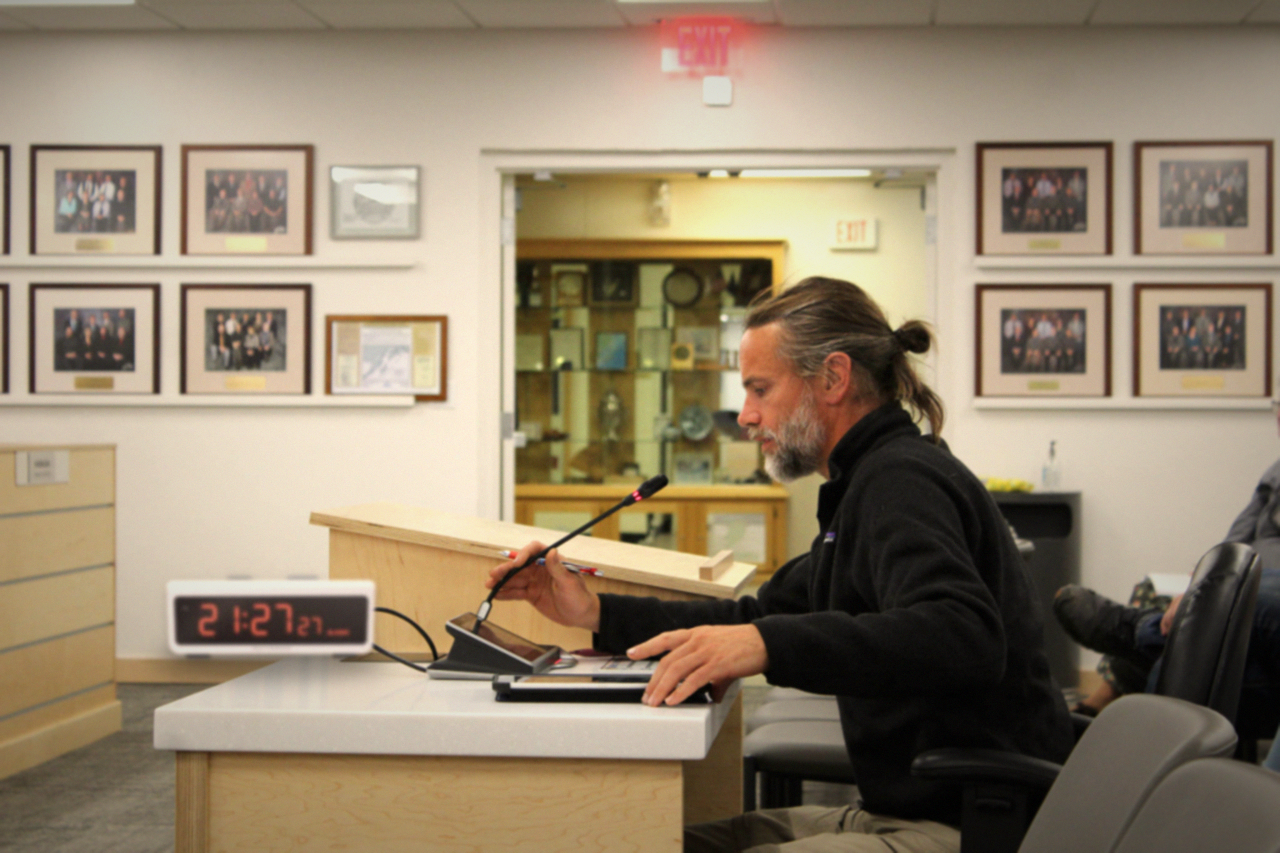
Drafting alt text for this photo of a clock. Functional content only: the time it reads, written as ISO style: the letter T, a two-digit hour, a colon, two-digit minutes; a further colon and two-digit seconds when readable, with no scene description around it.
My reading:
T21:27:27
